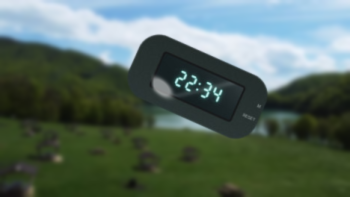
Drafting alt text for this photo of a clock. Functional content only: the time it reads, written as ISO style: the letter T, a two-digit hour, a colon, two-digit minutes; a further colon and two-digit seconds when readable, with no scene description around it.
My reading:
T22:34
